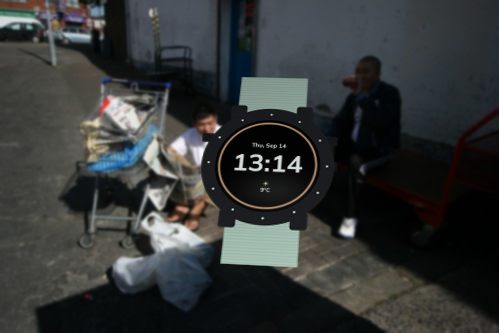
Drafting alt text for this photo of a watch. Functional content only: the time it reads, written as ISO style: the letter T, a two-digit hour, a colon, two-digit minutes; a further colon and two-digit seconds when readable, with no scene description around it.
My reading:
T13:14
